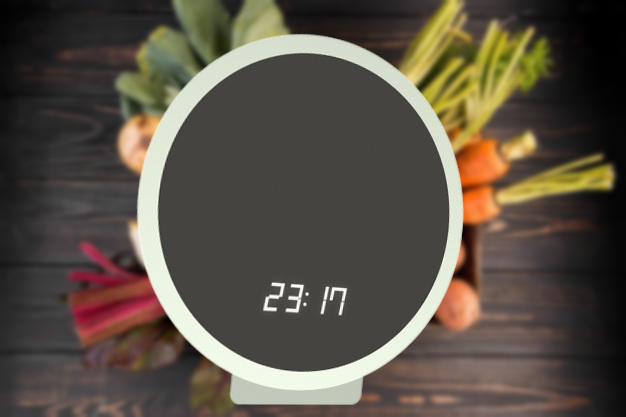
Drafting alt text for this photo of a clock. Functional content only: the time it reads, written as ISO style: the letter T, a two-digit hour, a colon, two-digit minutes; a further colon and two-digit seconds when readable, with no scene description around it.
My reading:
T23:17
